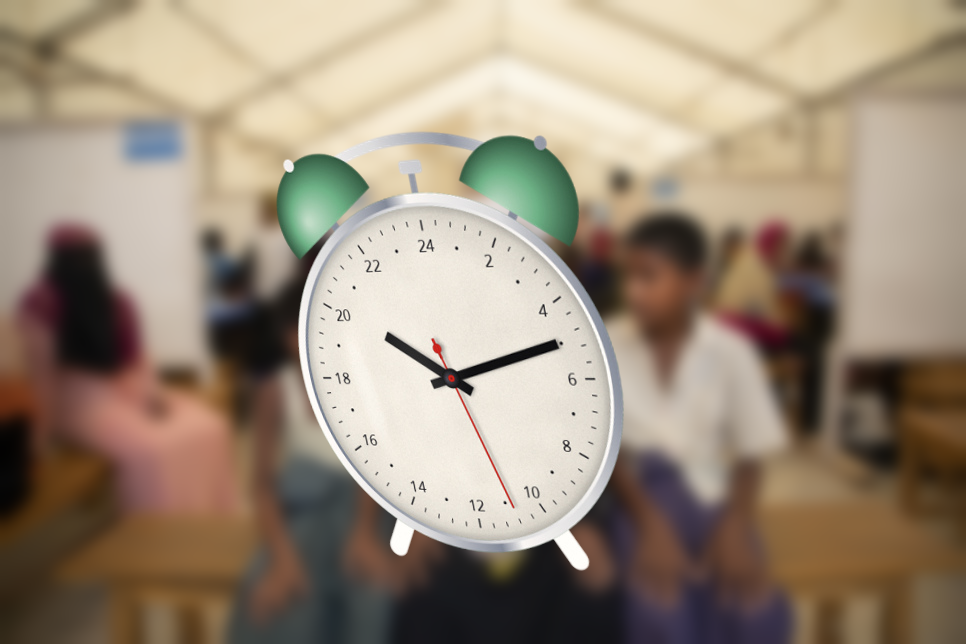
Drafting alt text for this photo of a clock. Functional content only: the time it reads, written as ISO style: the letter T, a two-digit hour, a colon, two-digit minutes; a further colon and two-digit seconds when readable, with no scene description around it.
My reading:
T20:12:27
